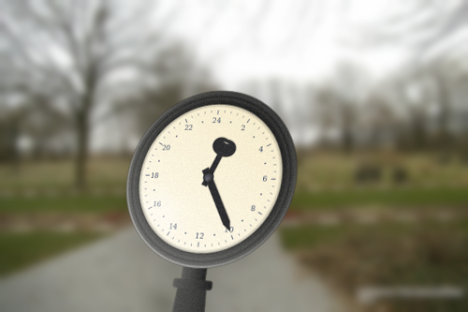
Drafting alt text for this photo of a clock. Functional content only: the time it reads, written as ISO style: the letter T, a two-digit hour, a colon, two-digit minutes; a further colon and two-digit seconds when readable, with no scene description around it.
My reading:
T01:25
